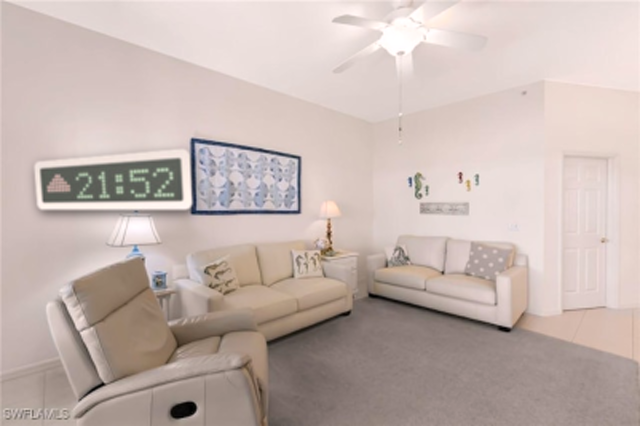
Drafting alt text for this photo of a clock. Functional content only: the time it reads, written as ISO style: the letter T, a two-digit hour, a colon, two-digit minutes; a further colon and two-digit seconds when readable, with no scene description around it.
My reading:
T21:52
